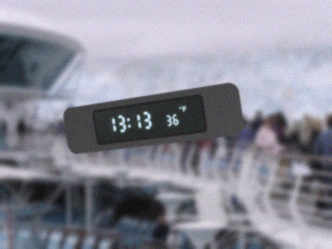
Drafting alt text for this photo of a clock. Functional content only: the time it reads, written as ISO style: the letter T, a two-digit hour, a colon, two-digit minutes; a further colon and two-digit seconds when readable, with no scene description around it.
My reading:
T13:13
